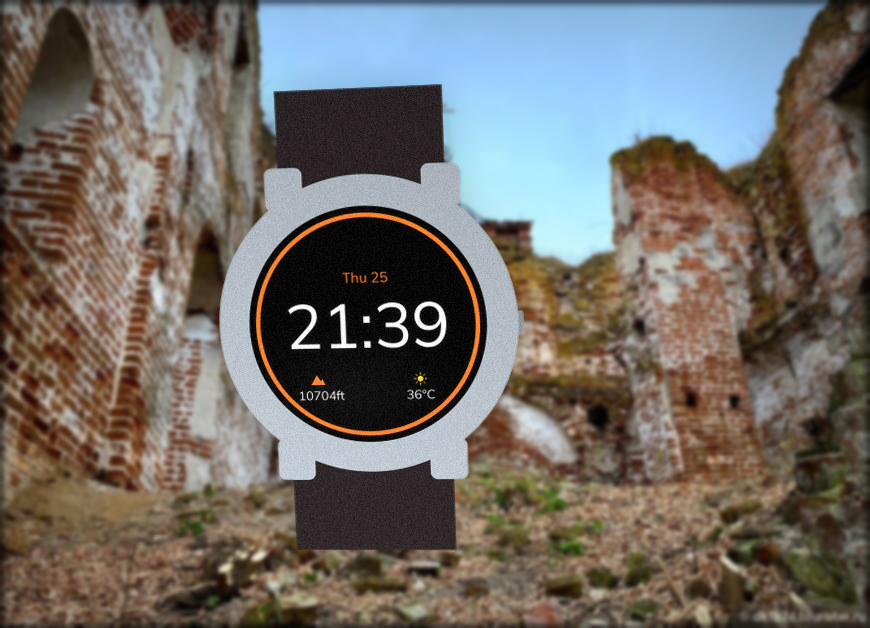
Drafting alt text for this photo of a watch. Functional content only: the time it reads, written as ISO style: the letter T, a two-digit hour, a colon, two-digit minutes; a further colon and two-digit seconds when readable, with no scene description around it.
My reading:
T21:39
